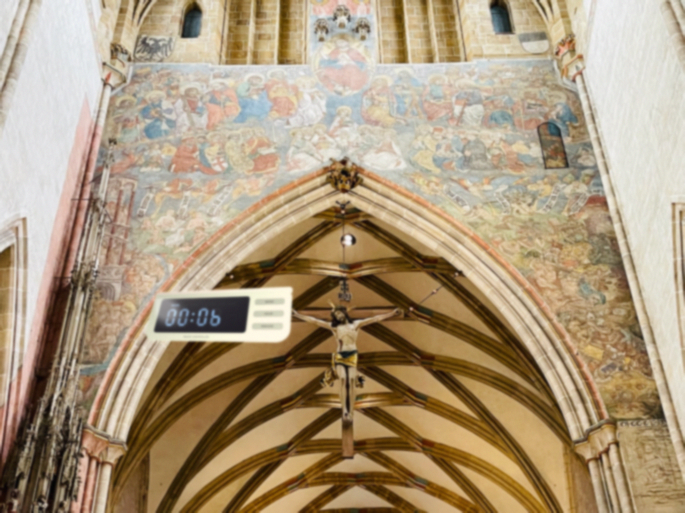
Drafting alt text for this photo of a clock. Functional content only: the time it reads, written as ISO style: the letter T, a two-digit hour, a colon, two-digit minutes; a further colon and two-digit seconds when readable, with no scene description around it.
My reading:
T00:06
